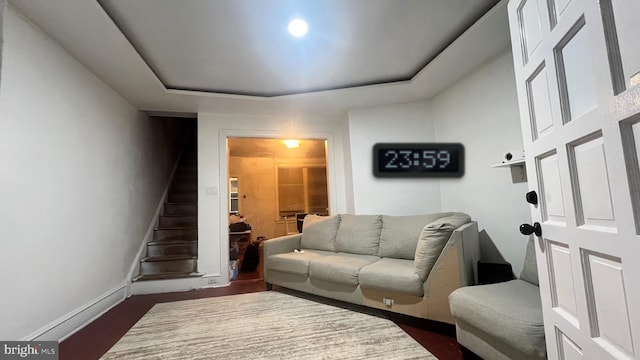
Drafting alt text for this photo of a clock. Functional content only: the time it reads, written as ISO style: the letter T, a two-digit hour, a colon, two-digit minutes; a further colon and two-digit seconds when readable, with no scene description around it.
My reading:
T23:59
